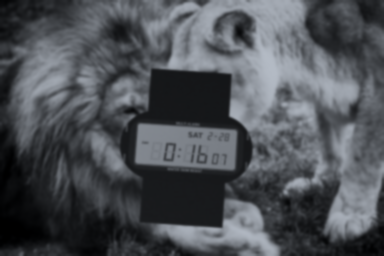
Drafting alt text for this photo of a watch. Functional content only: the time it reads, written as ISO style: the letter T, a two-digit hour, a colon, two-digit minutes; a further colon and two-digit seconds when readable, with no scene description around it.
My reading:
T00:16
